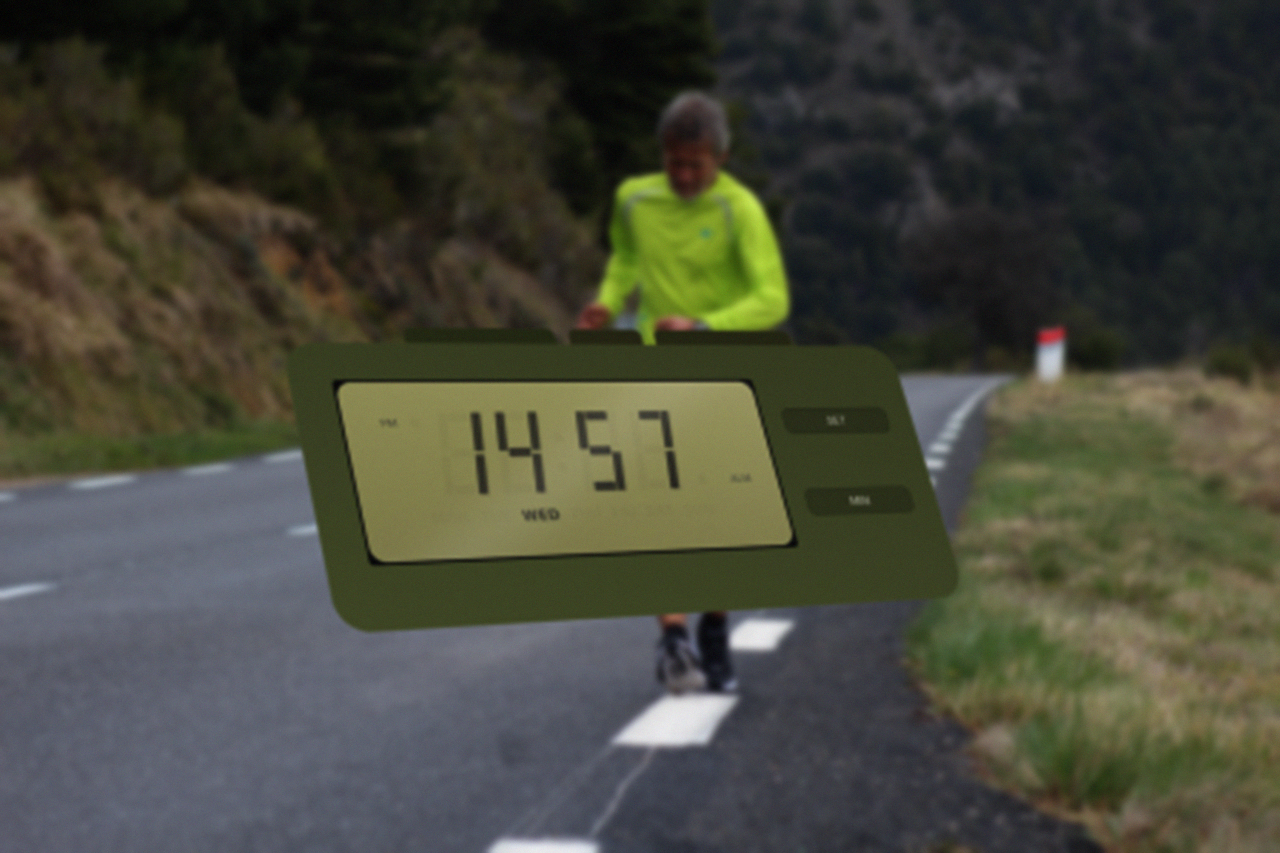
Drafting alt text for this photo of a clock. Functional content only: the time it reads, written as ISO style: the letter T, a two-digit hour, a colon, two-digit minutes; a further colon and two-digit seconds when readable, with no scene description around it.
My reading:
T14:57
